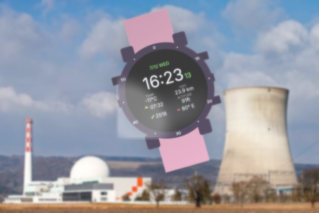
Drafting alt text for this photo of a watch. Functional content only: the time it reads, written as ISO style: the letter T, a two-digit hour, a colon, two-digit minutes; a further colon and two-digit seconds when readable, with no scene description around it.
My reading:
T16:23
